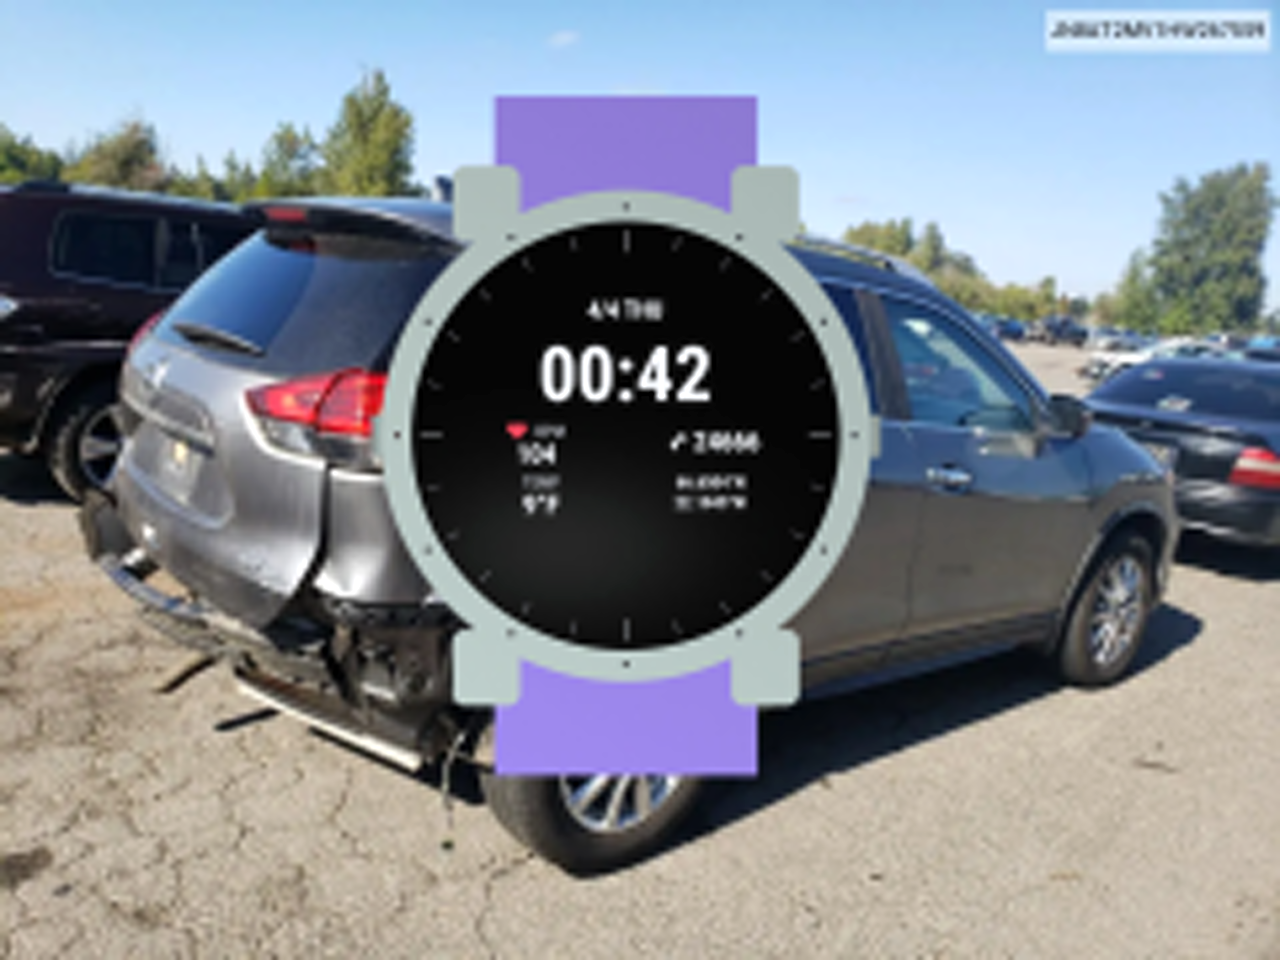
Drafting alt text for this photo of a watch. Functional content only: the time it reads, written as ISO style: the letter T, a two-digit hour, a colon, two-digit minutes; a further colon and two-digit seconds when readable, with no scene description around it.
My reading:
T00:42
